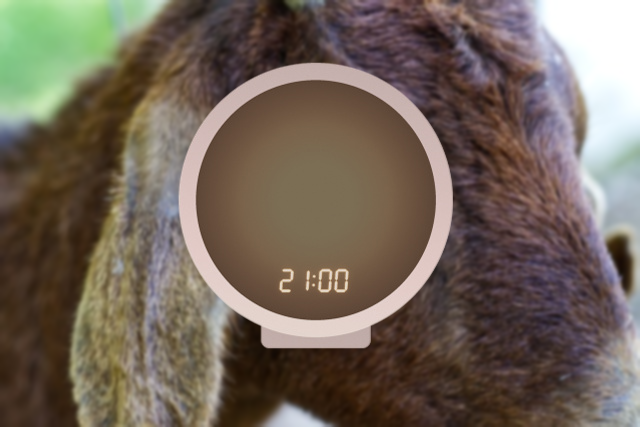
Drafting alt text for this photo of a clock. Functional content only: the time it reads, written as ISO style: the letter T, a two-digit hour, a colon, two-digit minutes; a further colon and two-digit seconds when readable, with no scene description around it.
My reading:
T21:00
